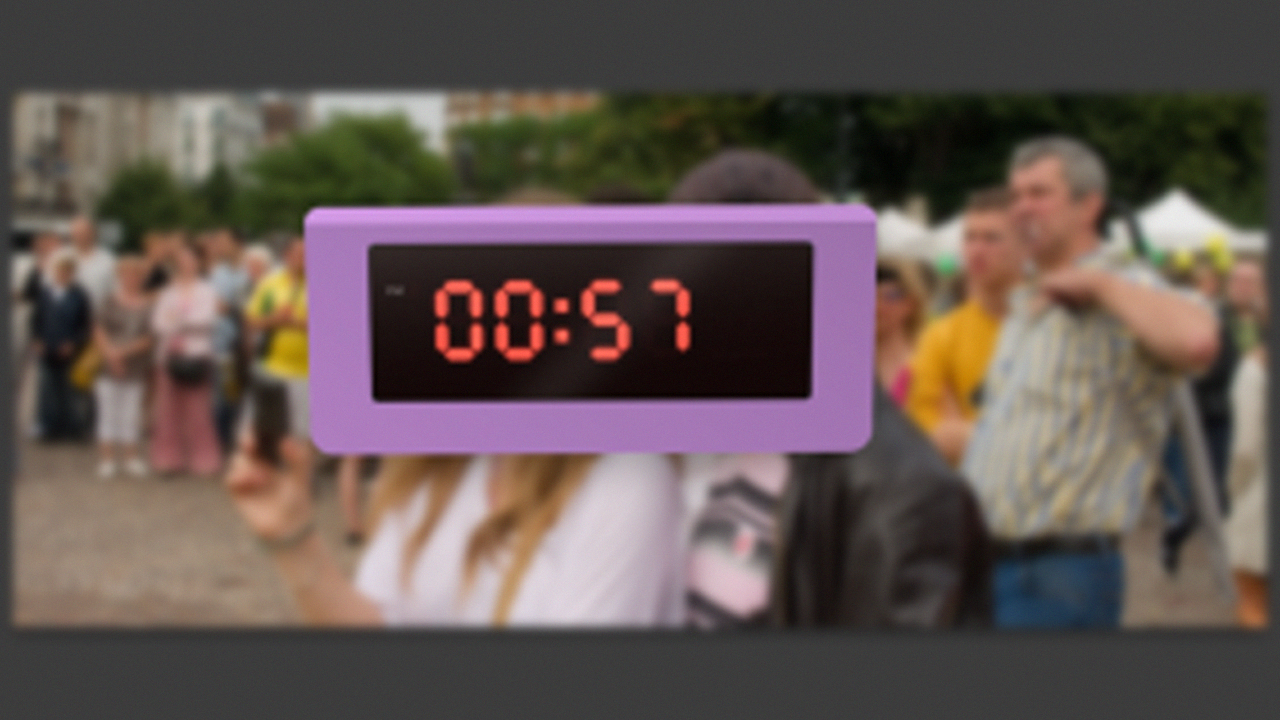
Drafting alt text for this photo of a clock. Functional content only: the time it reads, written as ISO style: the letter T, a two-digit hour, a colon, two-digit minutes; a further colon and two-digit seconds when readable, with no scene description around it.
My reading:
T00:57
